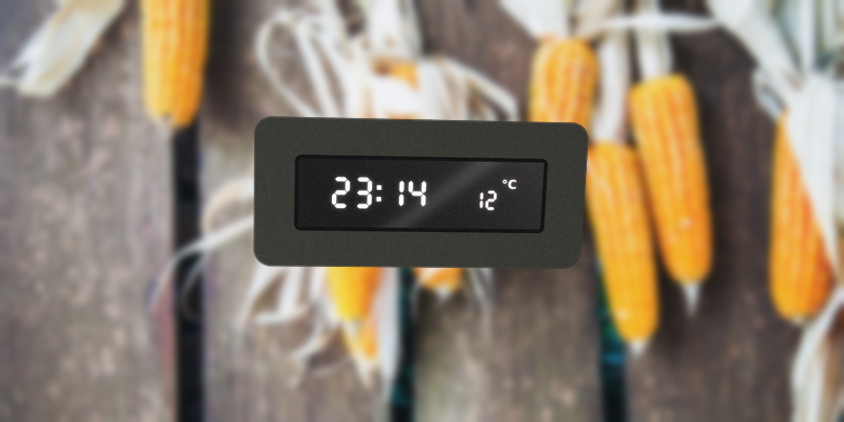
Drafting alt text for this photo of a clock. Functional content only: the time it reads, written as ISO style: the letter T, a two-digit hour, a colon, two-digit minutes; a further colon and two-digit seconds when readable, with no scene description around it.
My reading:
T23:14
